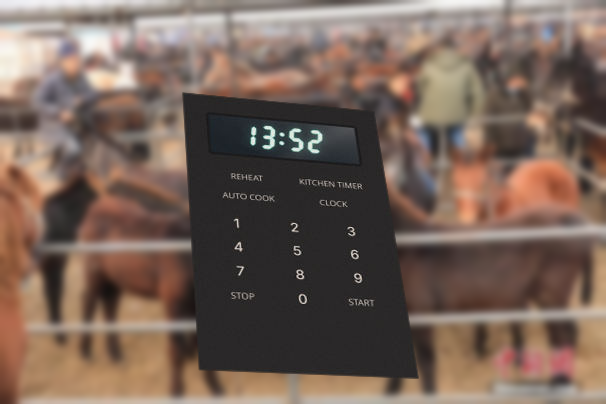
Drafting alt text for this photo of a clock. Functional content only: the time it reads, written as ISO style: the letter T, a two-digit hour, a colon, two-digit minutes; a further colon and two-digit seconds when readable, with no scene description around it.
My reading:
T13:52
